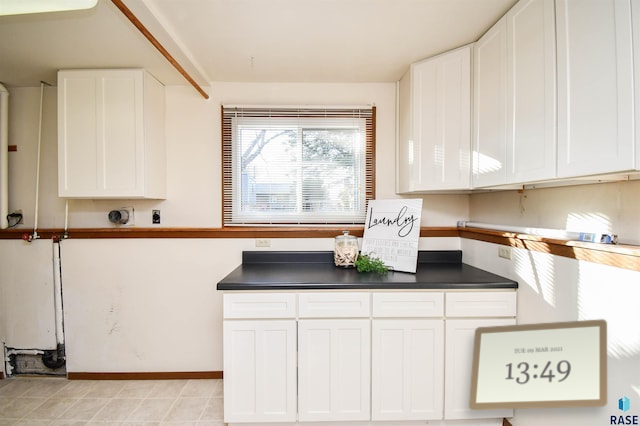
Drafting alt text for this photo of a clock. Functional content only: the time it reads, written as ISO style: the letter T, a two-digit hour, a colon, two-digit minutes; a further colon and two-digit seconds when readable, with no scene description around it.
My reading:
T13:49
